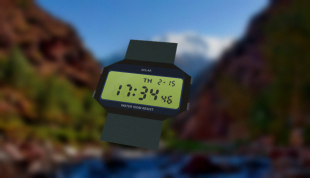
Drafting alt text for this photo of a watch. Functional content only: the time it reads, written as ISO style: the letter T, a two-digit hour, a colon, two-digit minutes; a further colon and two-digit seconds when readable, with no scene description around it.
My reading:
T17:34:46
